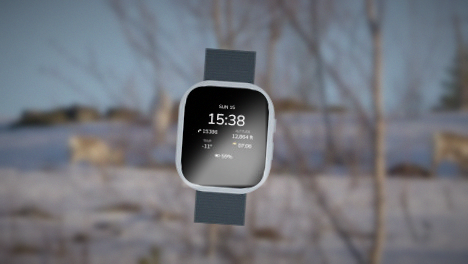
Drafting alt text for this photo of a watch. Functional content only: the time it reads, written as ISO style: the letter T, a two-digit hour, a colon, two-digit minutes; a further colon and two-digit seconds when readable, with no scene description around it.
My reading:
T15:38
